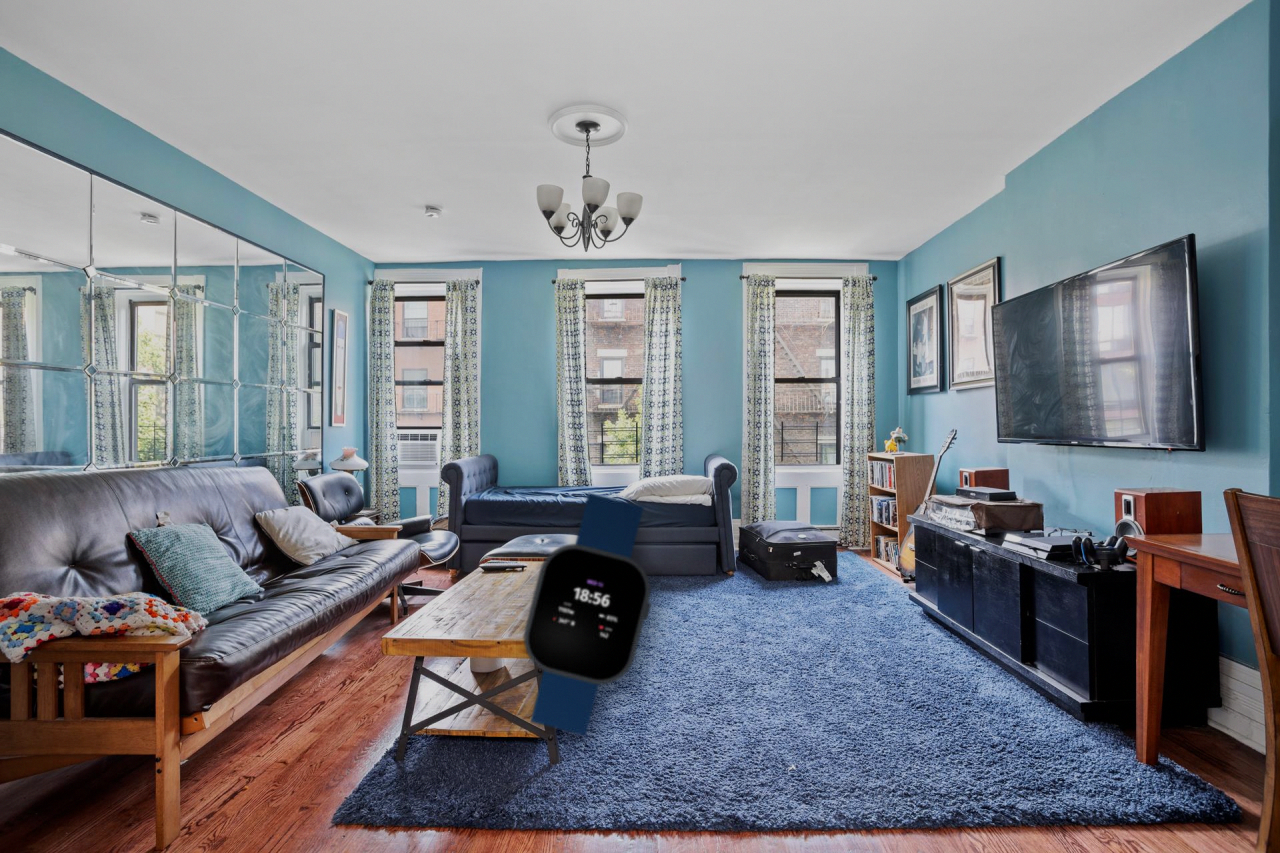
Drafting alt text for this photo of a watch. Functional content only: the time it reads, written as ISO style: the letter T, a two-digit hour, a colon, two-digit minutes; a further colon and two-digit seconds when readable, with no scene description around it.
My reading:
T18:56
